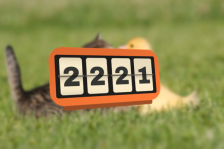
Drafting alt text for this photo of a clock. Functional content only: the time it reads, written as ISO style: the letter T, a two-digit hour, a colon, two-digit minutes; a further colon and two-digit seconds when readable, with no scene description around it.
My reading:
T22:21
